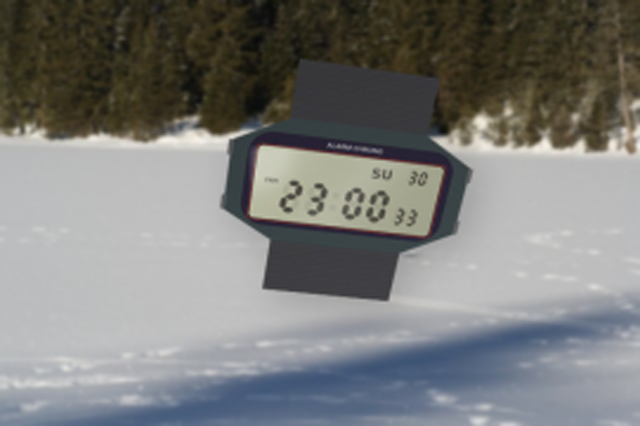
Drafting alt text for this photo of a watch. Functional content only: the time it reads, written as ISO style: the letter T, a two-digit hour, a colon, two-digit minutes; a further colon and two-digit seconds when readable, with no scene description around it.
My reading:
T23:00:33
